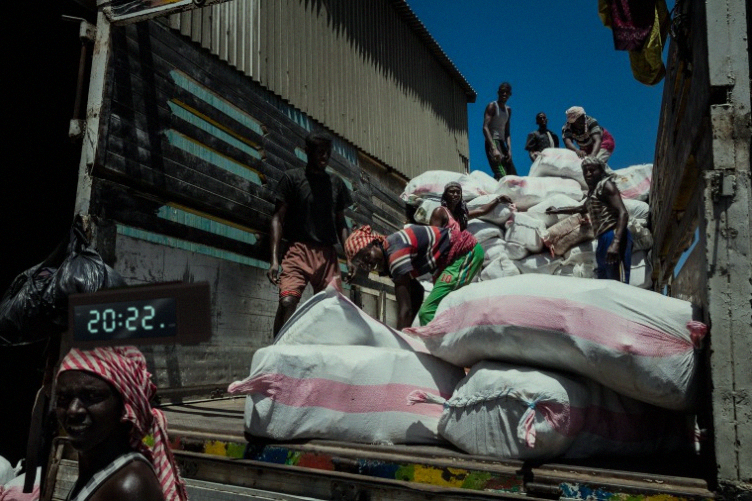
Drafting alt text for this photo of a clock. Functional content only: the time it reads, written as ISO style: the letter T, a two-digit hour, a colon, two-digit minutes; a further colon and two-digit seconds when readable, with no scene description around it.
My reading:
T20:22
